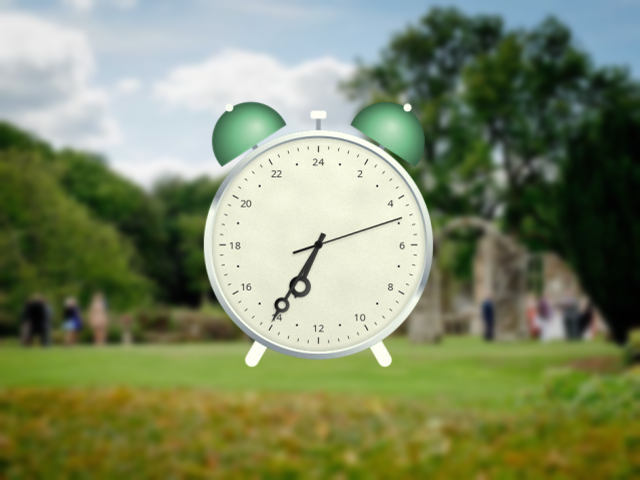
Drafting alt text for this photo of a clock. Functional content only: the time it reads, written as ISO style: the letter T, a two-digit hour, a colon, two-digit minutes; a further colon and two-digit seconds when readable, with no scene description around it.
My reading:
T13:35:12
